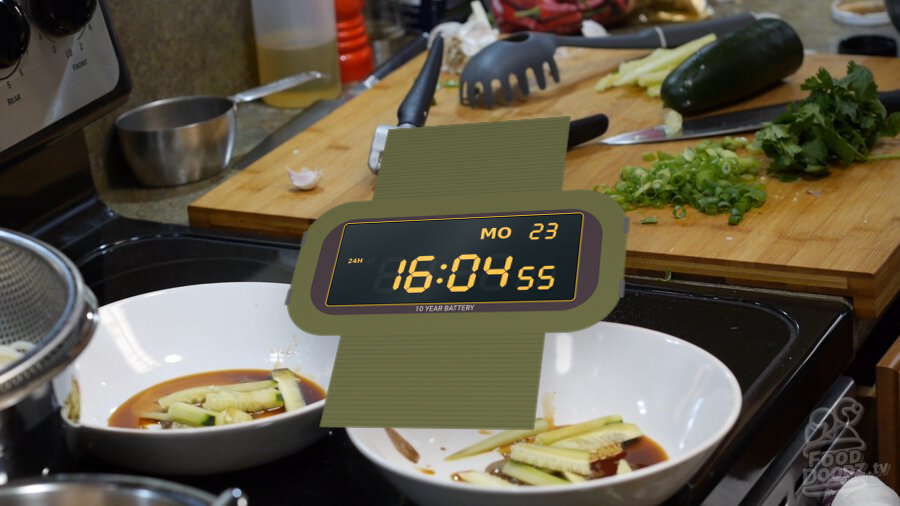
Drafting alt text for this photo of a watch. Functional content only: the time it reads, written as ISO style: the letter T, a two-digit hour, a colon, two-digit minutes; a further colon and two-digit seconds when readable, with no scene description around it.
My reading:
T16:04:55
